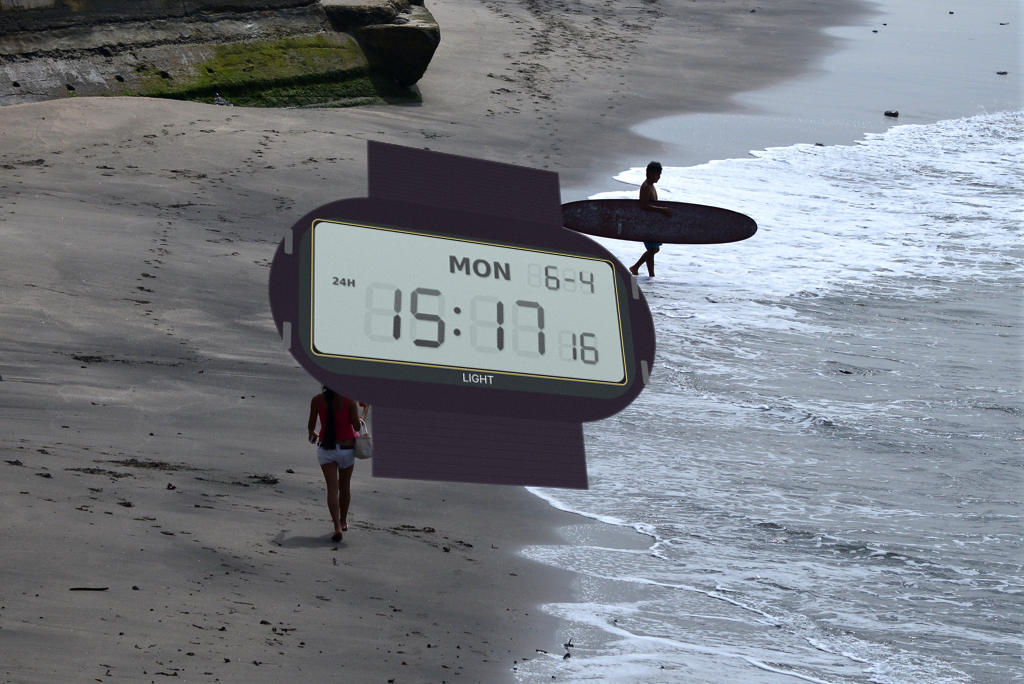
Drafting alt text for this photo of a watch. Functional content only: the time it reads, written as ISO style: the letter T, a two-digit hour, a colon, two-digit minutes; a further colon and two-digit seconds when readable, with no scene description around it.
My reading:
T15:17:16
